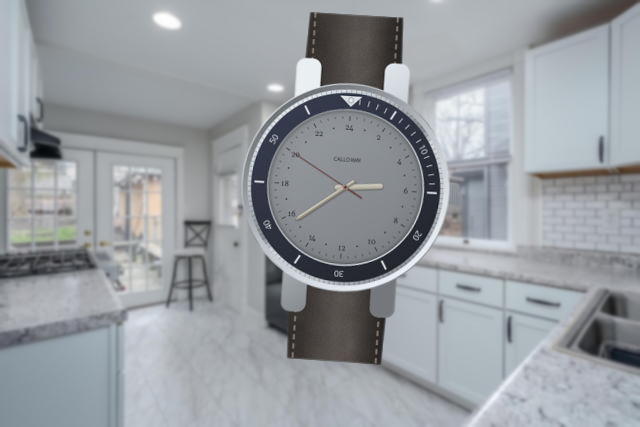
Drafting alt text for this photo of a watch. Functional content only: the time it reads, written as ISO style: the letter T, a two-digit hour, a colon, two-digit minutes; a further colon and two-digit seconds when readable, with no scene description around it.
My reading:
T05:38:50
